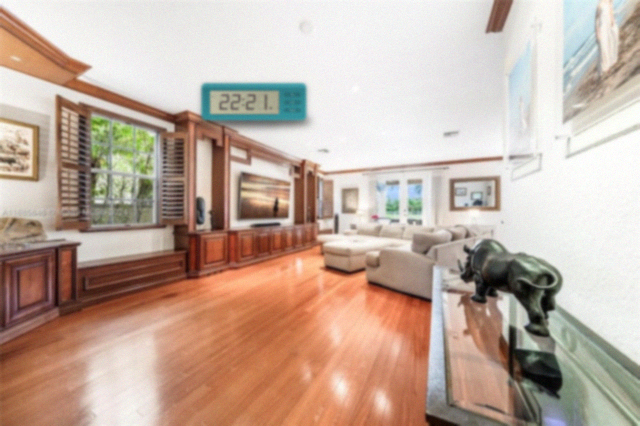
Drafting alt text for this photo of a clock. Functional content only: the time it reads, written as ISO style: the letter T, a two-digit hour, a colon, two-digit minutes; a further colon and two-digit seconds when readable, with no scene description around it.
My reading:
T22:21
